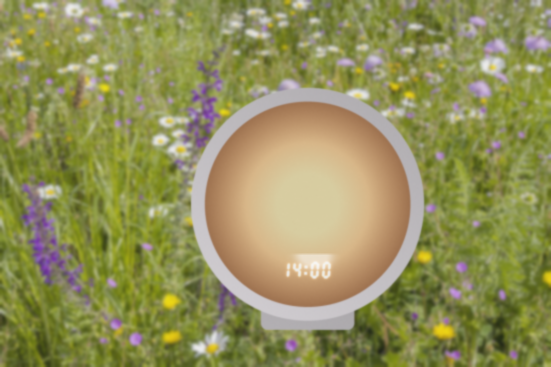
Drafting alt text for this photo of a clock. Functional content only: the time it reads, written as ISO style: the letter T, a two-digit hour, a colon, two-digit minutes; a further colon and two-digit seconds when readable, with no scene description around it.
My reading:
T14:00
